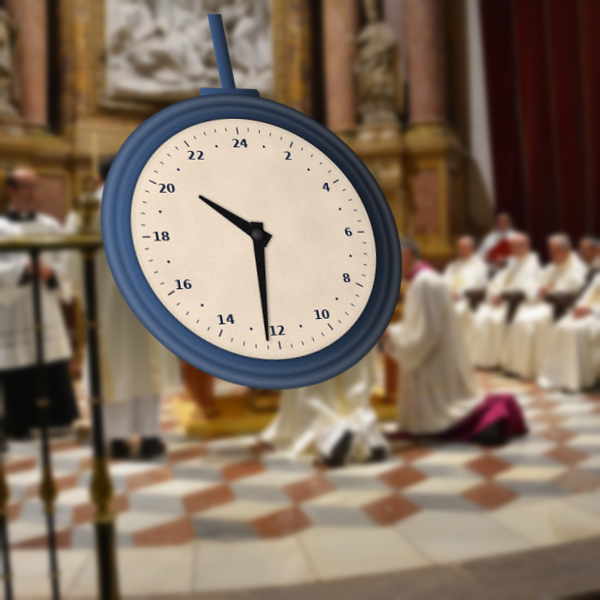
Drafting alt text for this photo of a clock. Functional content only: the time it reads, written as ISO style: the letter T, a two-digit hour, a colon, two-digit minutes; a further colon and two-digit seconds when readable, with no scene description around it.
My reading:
T20:31
